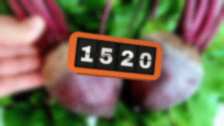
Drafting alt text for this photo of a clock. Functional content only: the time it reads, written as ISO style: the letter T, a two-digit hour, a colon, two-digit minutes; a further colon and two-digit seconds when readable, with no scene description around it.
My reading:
T15:20
